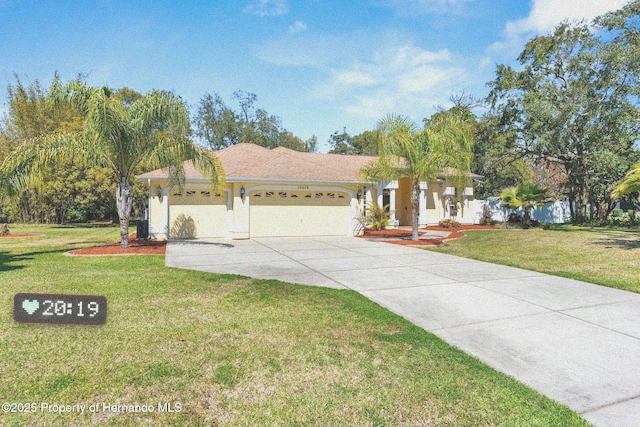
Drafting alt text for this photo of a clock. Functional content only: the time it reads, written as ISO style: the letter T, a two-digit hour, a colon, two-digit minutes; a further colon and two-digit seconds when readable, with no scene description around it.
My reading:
T20:19
